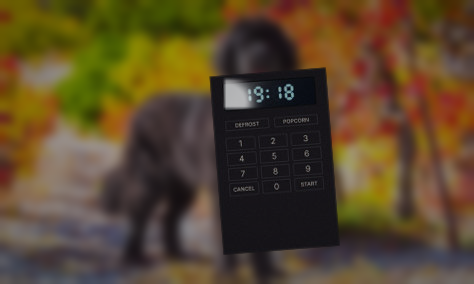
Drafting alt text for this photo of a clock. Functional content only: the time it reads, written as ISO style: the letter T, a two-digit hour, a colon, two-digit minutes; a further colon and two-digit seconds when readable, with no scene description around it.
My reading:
T19:18
